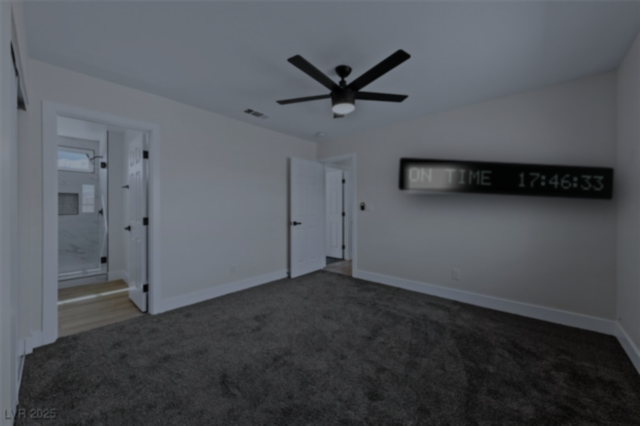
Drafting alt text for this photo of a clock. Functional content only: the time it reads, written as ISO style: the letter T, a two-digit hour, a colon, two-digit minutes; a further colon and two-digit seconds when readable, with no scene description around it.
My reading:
T17:46:33
